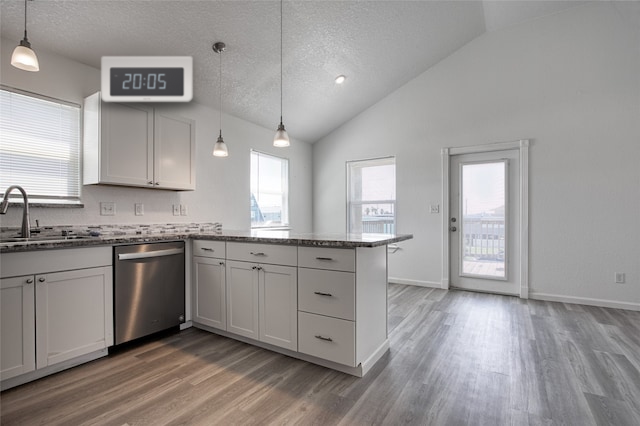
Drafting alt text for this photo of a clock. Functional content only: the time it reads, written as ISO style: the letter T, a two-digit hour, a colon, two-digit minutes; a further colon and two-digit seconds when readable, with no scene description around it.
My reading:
T20:05
